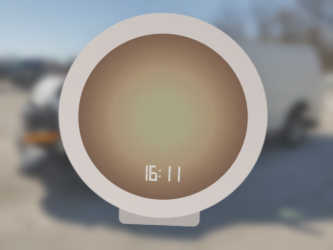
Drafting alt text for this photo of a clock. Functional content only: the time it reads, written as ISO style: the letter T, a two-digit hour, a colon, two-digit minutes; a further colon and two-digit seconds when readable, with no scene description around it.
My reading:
T16:11
